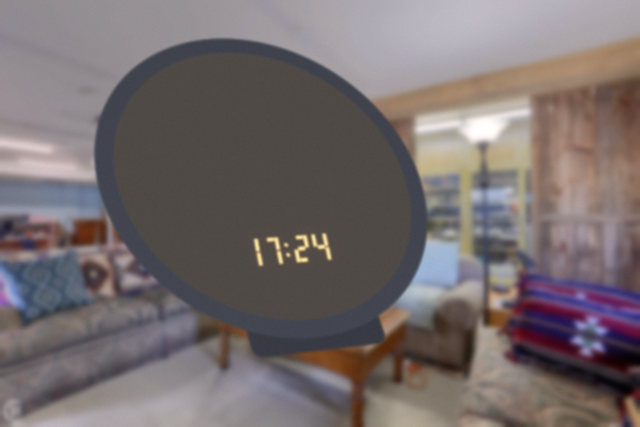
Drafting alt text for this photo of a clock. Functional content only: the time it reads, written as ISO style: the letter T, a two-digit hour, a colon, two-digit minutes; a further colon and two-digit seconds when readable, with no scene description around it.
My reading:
T17:24
